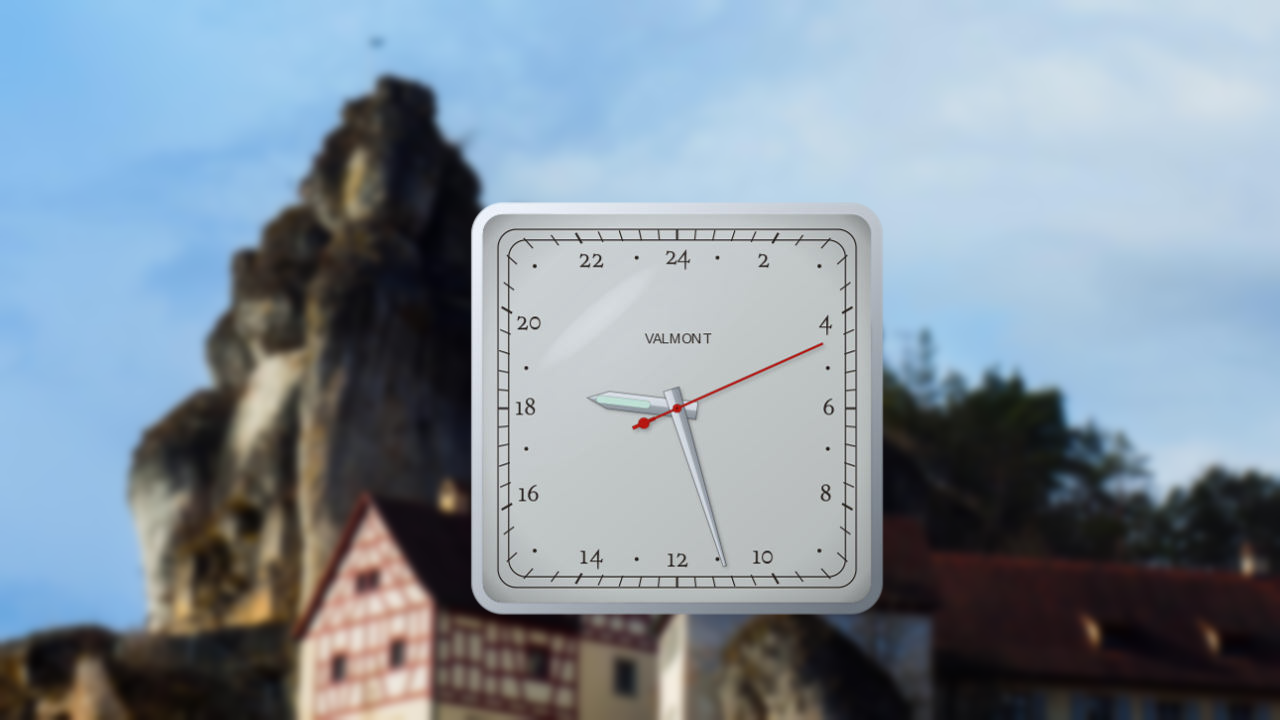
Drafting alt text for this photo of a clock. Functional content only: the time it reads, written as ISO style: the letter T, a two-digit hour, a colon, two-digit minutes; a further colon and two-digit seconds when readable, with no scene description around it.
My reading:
T18:27:11
